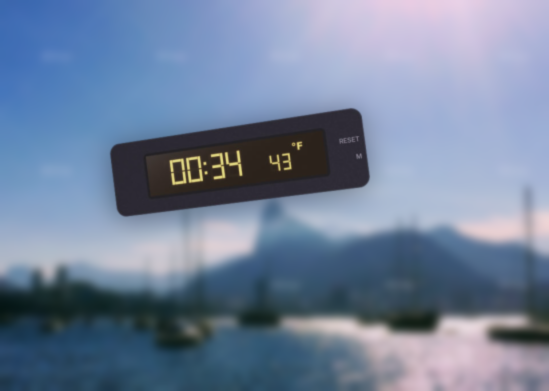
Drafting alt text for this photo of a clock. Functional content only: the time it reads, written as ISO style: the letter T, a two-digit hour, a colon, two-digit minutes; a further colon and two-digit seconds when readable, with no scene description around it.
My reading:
T00:34
